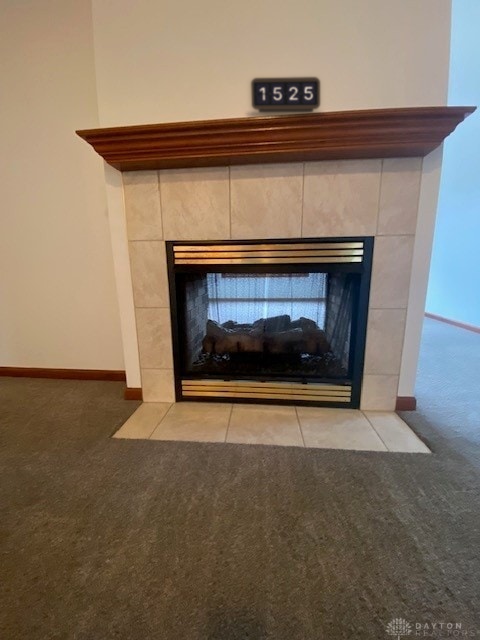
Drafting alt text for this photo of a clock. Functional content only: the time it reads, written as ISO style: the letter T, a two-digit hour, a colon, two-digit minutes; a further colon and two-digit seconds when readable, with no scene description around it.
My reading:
T15:25
